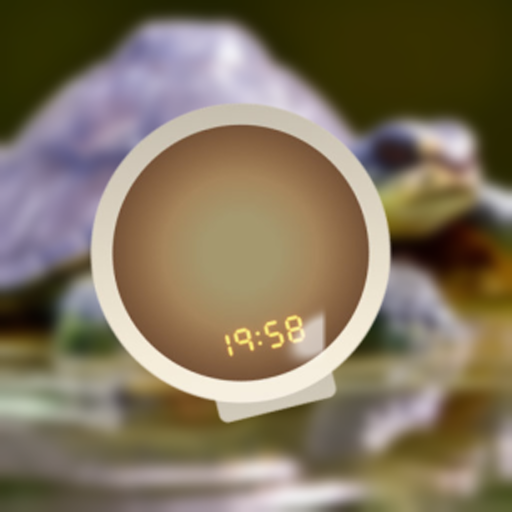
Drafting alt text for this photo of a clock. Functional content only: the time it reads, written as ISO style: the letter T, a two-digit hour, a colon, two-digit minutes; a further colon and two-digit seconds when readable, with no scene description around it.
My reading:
T19:58
